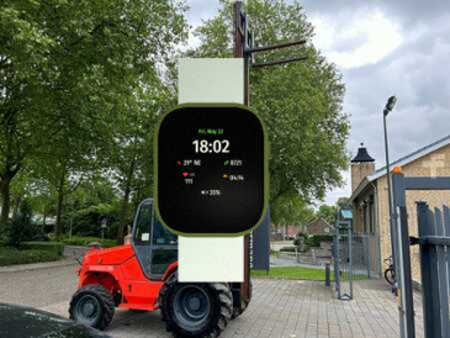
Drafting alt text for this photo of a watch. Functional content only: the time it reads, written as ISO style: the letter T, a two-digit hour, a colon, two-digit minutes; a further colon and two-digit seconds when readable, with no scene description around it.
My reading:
T18:02
